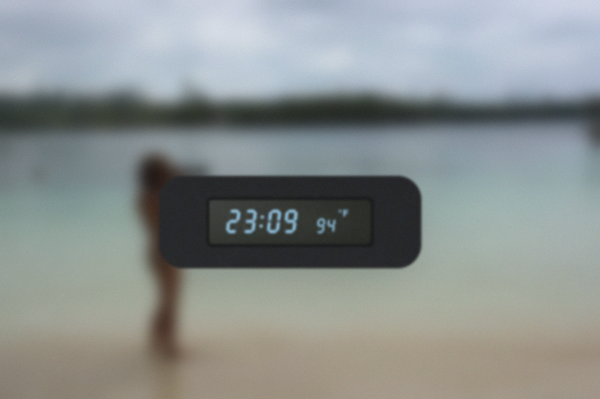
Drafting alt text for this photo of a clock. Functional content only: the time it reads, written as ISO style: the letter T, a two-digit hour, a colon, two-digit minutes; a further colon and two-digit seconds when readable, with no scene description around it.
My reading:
T23:09
